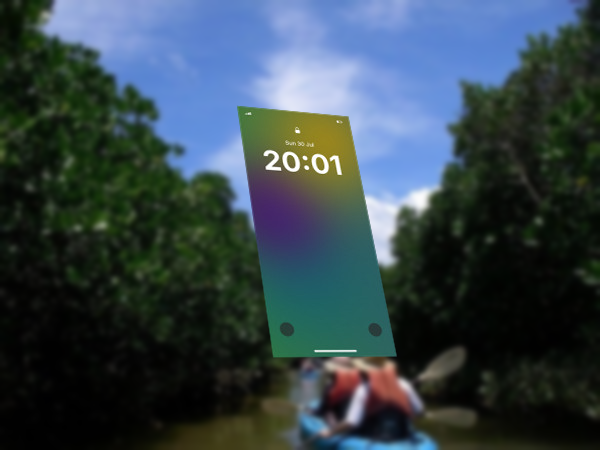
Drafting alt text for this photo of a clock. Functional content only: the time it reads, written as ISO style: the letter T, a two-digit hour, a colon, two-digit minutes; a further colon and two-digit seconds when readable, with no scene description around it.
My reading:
T20:01
